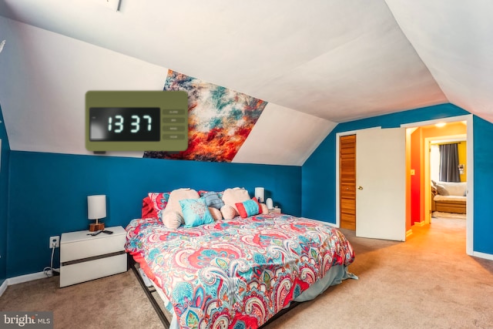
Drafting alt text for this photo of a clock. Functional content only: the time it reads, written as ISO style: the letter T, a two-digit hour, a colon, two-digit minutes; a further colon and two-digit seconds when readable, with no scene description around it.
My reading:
T13:37
